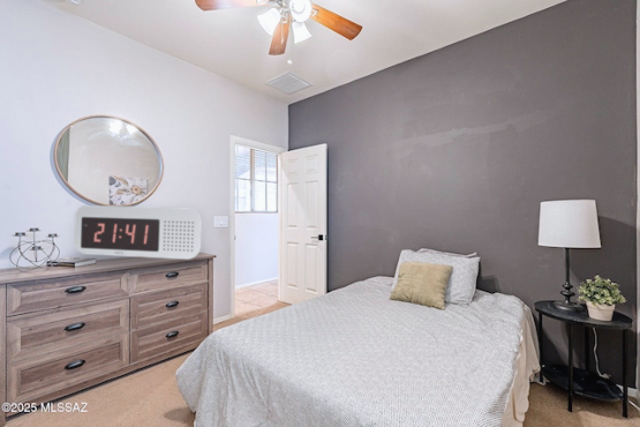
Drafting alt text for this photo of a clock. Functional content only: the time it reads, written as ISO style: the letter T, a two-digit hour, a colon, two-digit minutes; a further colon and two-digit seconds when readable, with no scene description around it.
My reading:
T21:41
